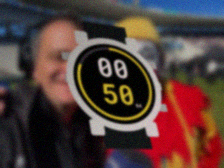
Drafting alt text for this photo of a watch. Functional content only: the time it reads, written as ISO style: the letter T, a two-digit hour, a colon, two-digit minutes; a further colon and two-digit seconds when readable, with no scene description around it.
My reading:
T00:50
